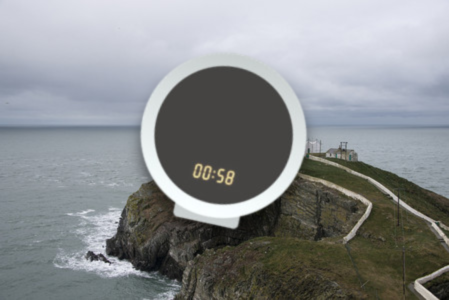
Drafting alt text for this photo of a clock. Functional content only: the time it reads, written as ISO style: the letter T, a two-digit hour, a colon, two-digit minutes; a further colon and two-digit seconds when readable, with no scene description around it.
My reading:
T00:58
